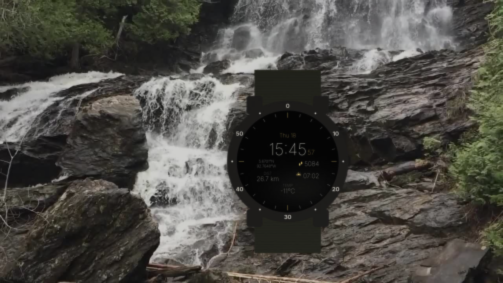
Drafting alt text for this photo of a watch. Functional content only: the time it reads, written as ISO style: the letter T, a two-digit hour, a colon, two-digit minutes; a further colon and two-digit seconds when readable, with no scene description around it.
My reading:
T15:45
